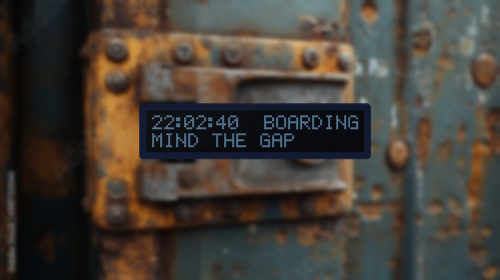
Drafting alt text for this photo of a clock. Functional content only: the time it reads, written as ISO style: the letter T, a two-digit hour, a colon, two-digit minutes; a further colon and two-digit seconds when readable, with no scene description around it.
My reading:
T22:02:40
